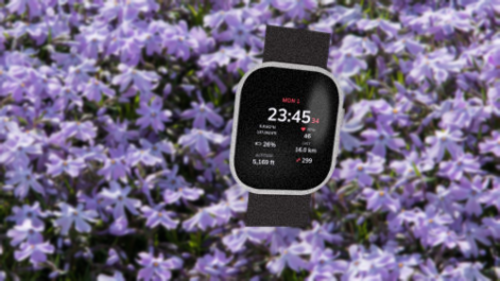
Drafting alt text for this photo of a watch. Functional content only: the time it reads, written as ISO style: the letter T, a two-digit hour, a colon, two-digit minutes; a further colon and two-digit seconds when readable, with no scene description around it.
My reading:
T23:45
